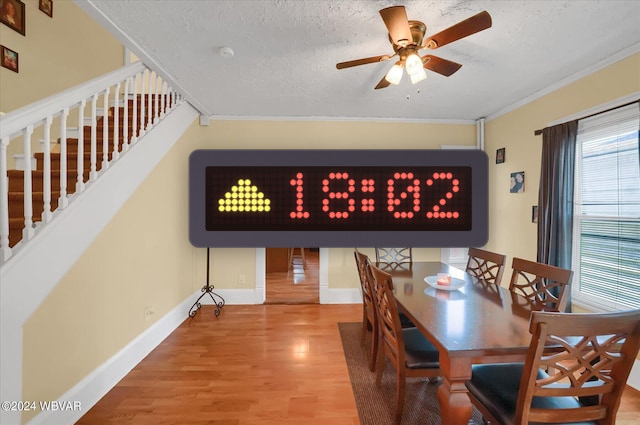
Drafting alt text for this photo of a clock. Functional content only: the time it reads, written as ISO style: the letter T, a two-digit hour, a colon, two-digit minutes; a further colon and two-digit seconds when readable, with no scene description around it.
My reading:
T18:02
